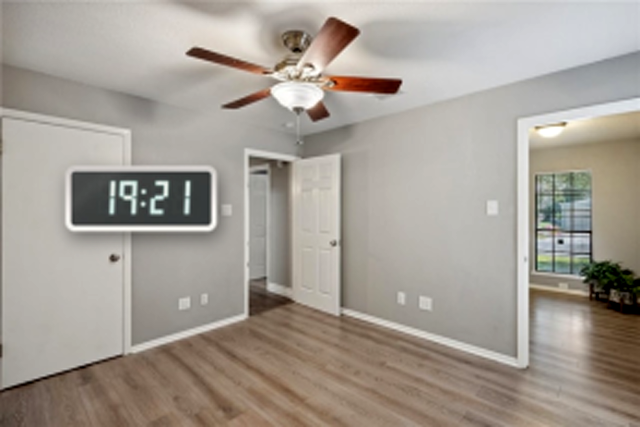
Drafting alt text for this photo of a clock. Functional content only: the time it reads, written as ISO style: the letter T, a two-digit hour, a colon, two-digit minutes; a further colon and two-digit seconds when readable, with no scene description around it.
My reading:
T19:21
